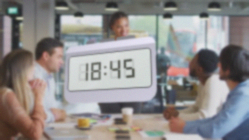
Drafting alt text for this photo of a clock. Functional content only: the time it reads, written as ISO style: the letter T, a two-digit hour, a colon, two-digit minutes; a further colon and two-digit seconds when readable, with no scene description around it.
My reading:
T18:45
